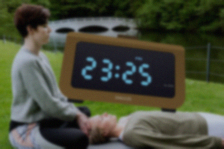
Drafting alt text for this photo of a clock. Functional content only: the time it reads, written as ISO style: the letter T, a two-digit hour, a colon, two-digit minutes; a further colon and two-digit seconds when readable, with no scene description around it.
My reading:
T23:25
